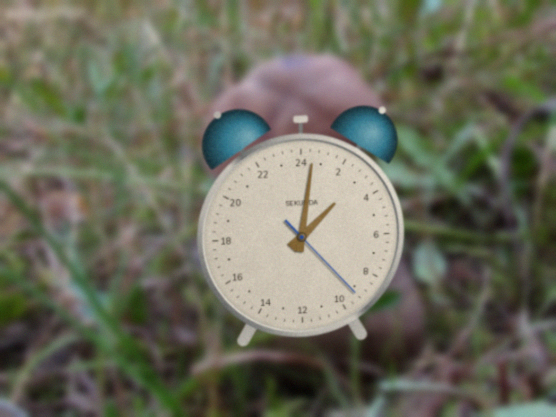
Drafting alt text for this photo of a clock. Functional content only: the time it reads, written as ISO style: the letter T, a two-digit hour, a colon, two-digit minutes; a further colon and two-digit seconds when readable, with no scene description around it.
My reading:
T03:01:23
